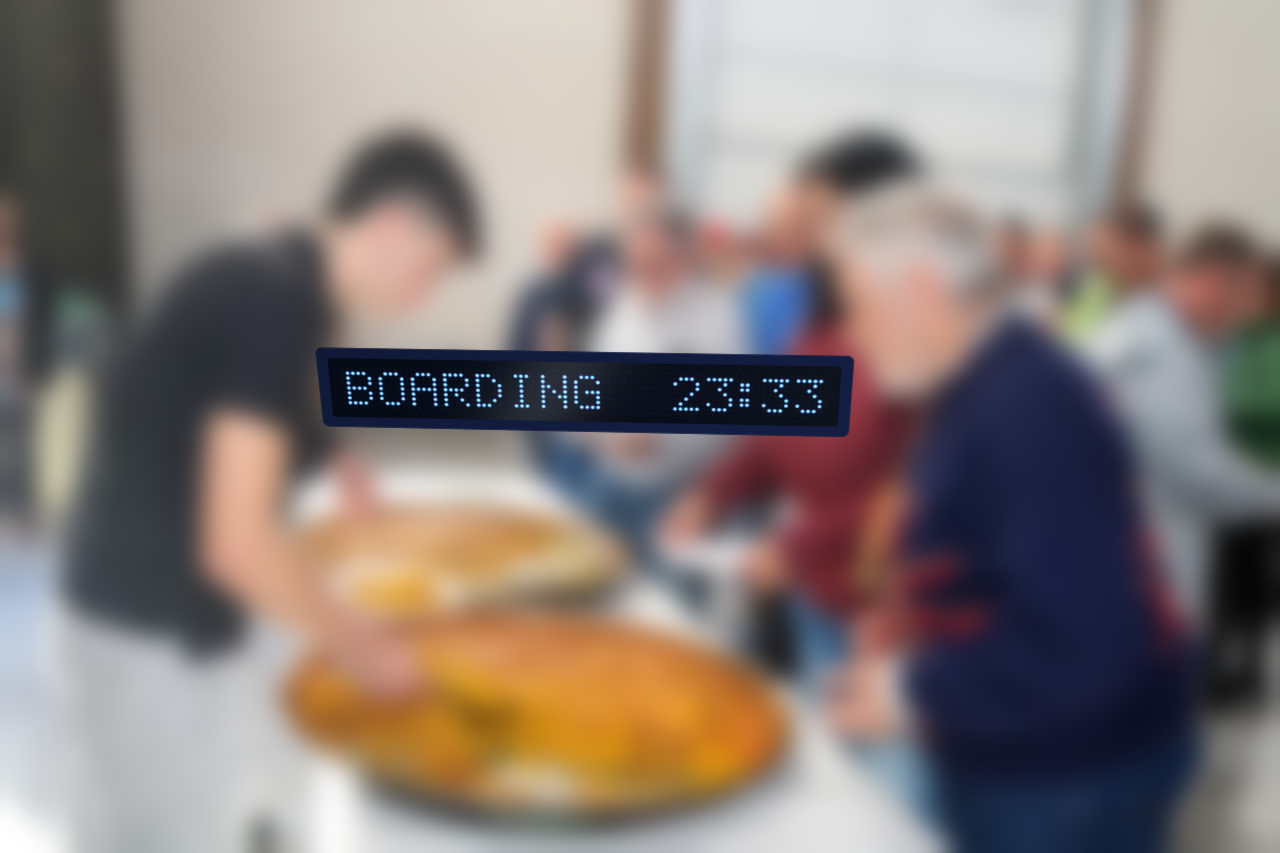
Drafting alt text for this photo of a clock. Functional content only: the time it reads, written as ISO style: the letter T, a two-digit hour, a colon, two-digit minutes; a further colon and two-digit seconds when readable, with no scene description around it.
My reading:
T23:33
